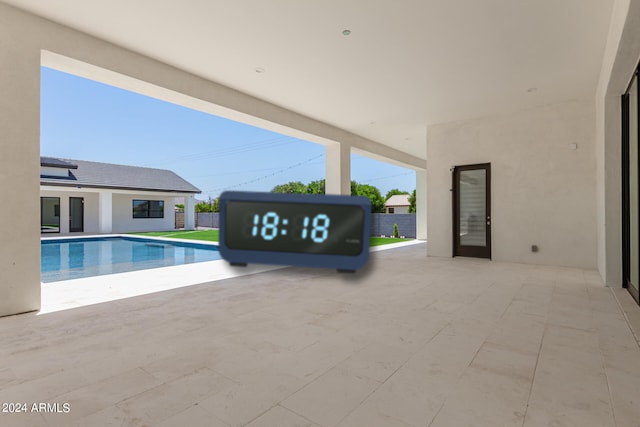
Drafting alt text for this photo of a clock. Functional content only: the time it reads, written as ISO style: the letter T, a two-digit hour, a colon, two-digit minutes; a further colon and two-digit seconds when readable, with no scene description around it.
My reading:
T18:18
